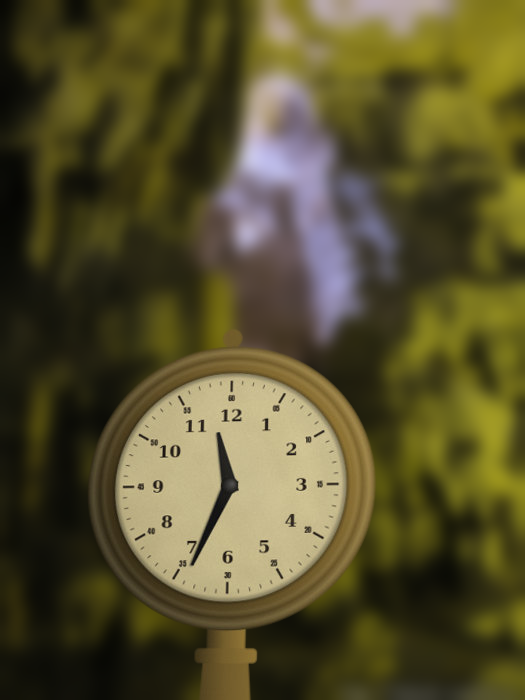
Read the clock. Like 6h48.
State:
11h34
